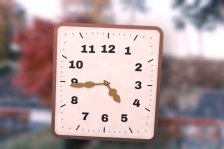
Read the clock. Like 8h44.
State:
4h44
